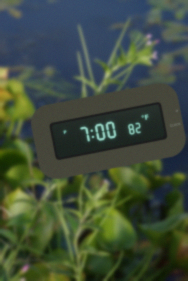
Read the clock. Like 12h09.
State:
7h00
